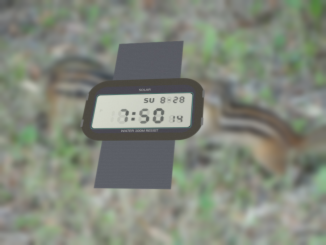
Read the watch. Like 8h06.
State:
7h50
